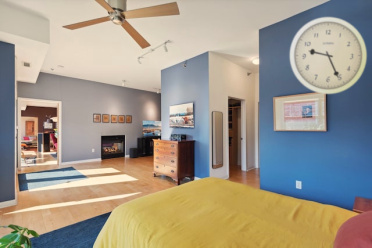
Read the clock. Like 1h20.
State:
9h26
